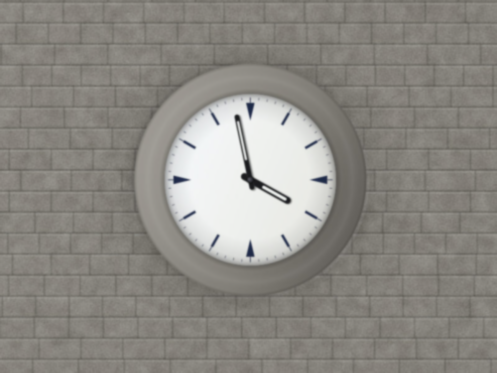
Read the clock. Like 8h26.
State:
3h58
